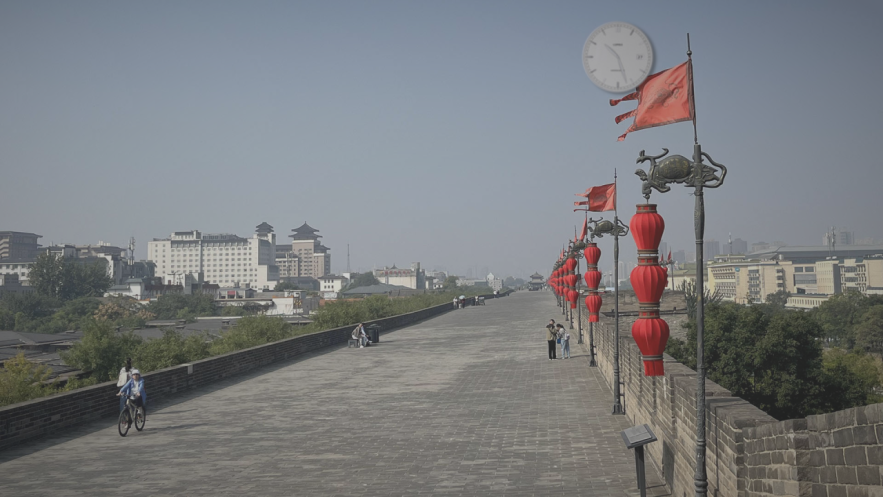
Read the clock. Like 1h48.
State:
10h27
